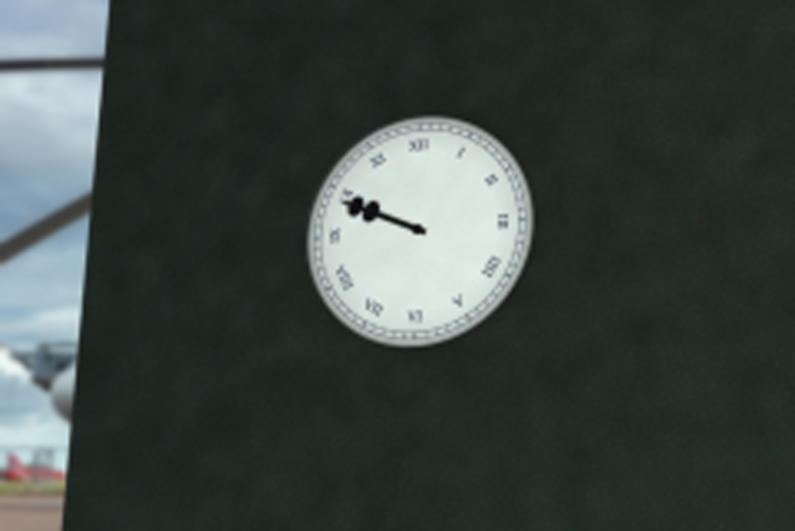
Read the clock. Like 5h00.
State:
9h49
